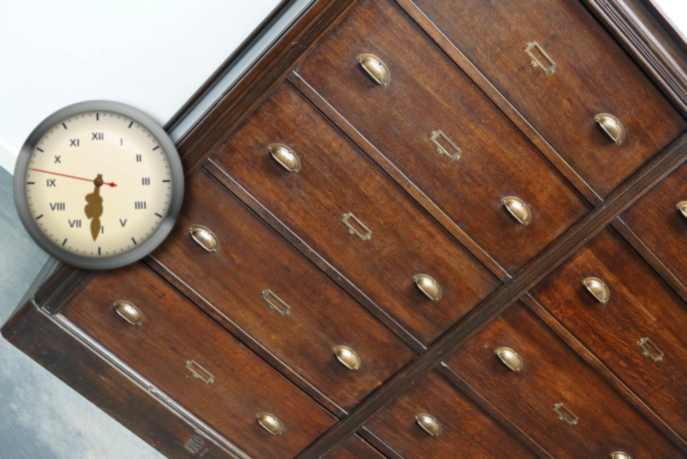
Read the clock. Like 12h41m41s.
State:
6h30m47s
